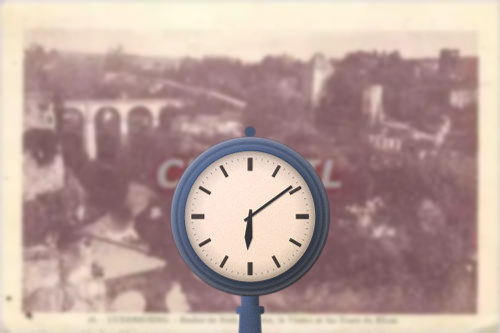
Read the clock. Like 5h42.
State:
6h09
